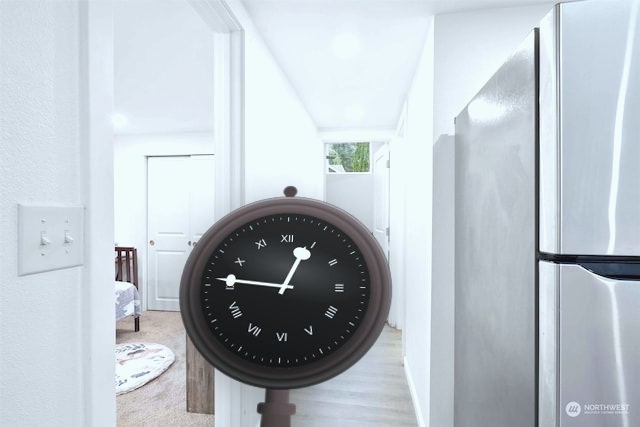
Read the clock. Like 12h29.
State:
12h46
